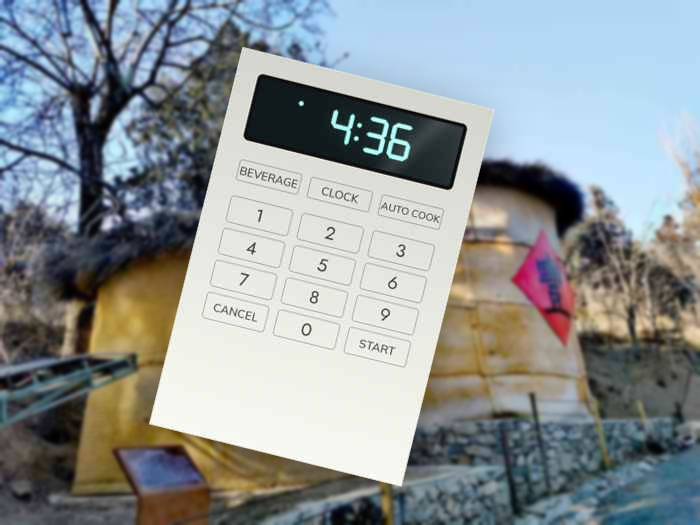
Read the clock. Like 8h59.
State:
4h36
